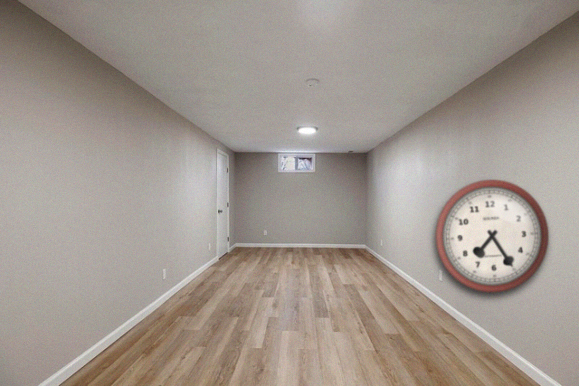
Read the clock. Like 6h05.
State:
7h25
